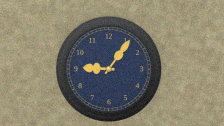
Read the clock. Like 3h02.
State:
9h06
